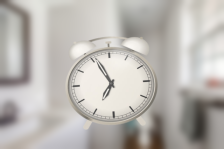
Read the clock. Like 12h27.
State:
6h56
